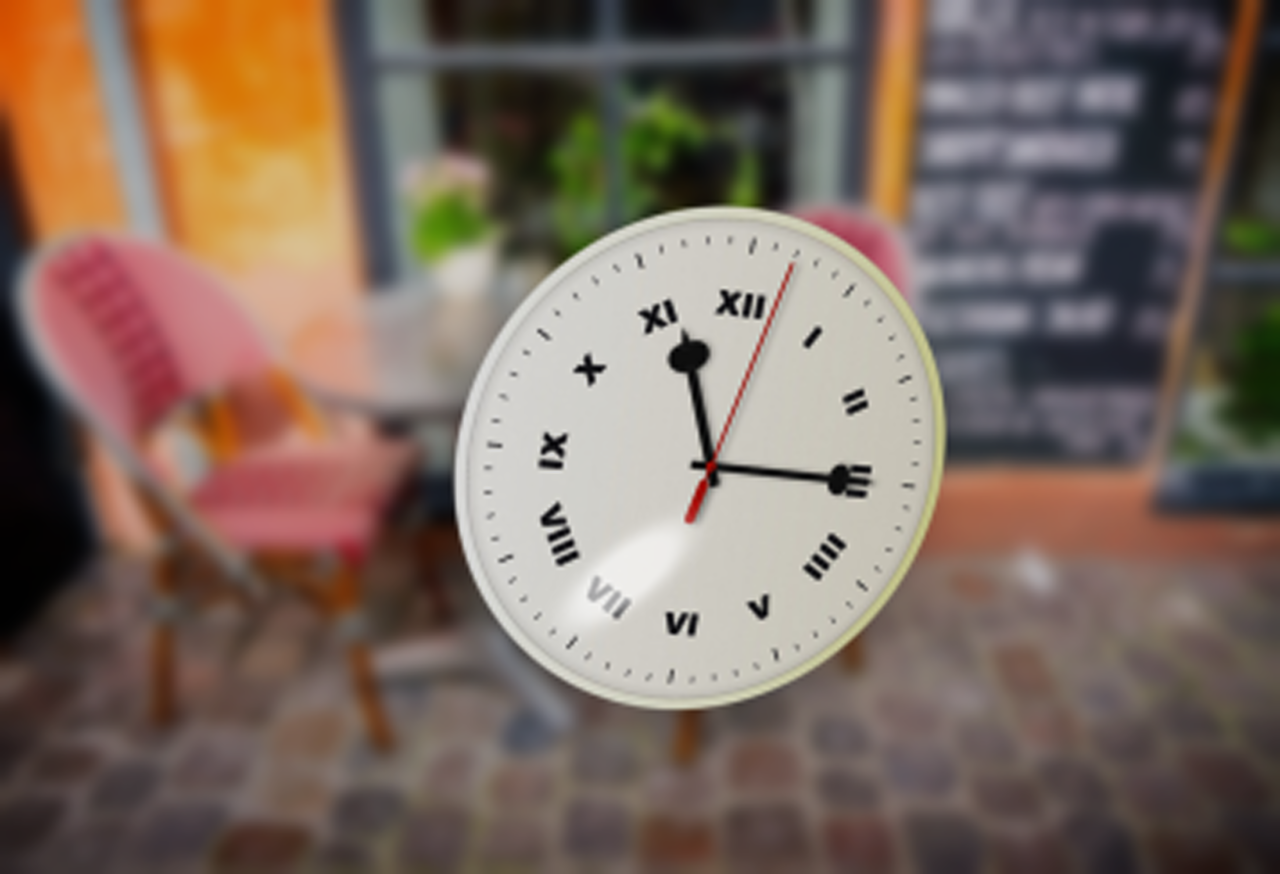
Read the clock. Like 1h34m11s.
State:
11h15m02s
